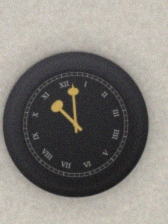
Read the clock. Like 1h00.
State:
11h02
